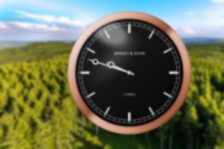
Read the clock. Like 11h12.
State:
9h48
